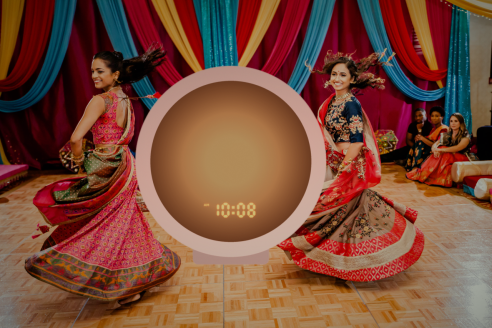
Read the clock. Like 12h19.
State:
10h08
